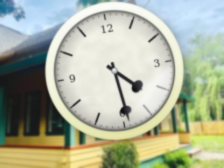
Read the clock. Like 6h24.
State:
4h29
